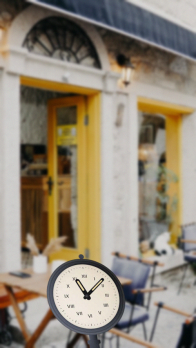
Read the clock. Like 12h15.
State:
11h08
